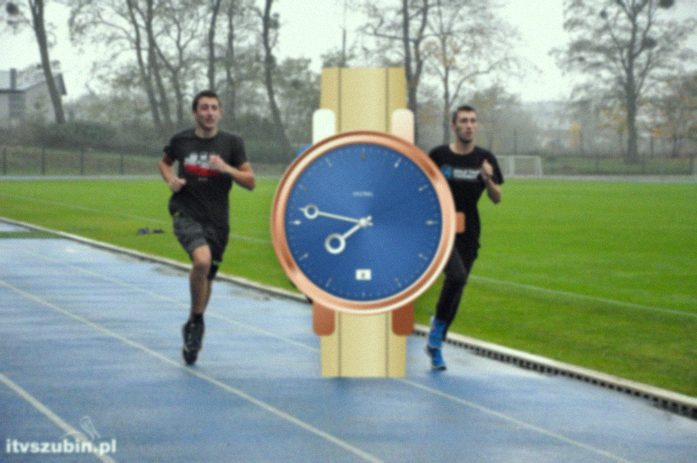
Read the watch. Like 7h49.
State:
7h47
